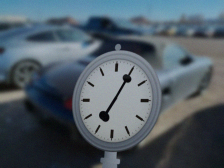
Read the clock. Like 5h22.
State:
7h05
